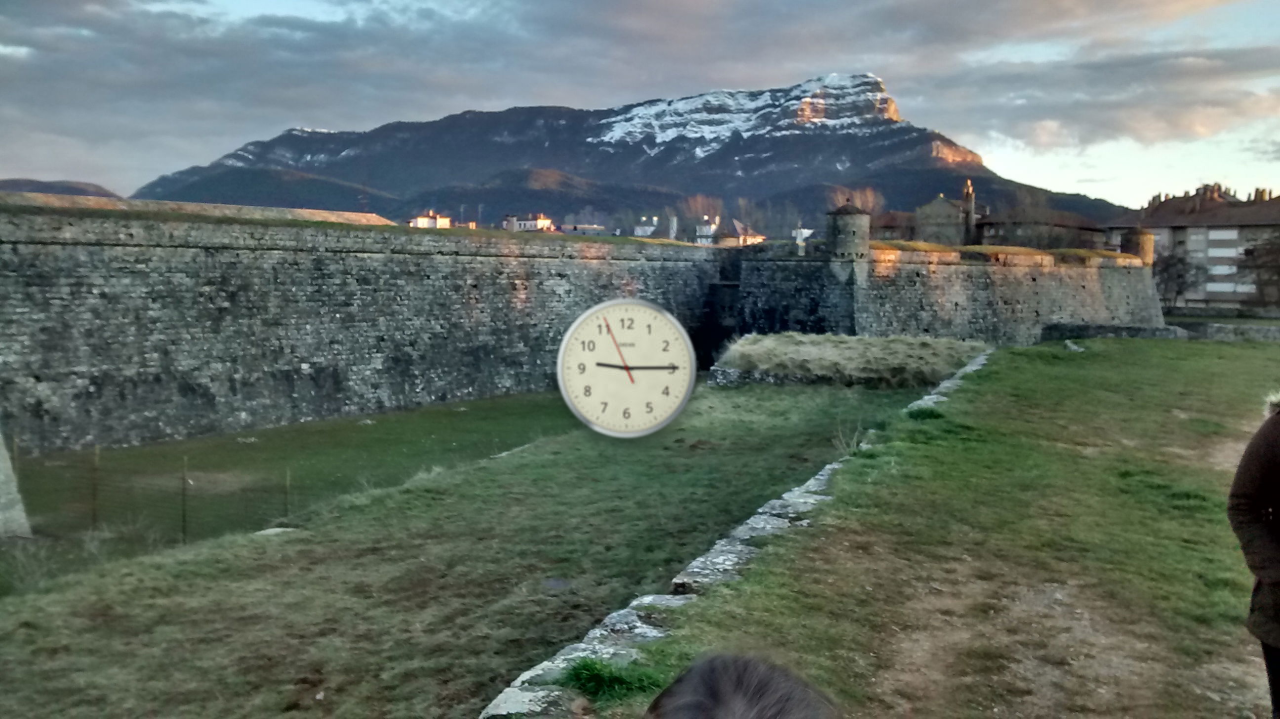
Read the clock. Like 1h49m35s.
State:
9h14m56s
